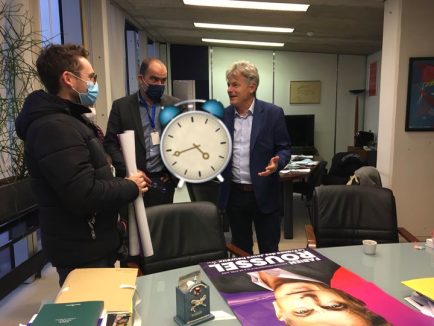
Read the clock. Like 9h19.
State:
4h43
